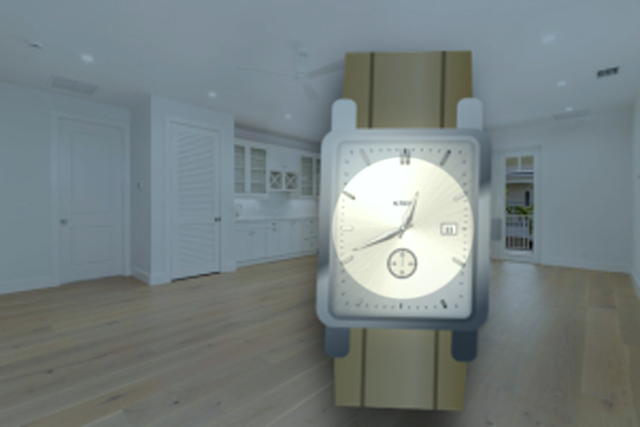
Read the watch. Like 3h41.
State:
12h41
